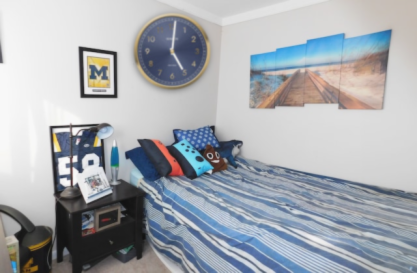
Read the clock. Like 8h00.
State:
5h01
